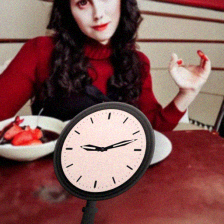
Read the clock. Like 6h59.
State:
9h12
